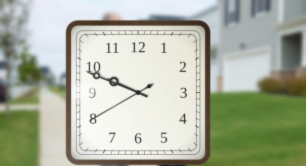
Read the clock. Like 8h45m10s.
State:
9h48m40s
